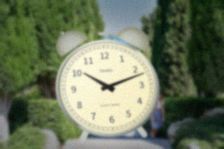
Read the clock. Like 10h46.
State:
10h12
